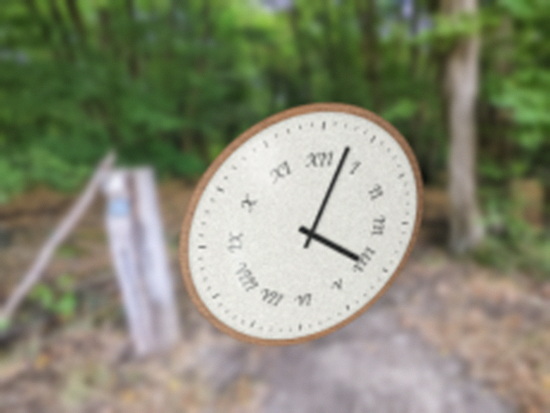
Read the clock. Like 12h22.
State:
4h03
